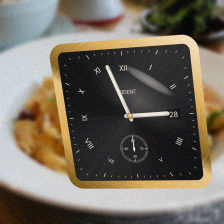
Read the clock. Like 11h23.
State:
2h57
